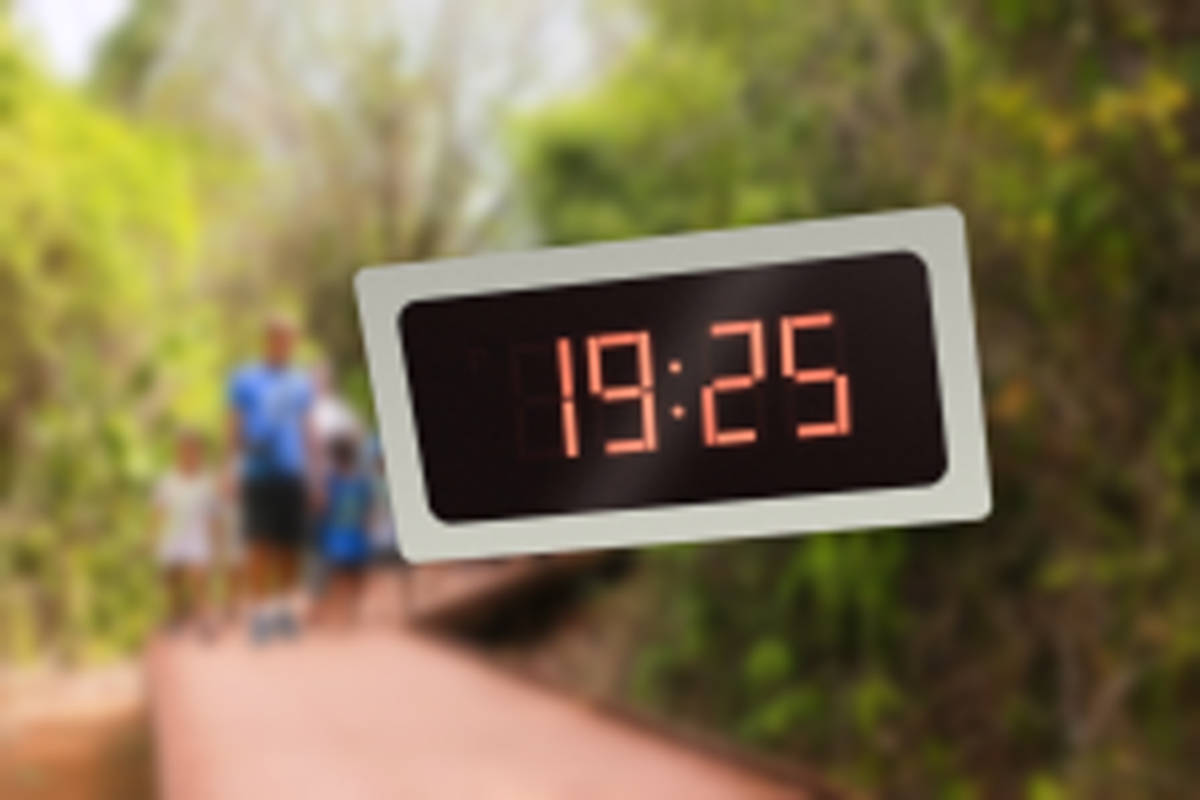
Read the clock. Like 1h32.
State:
19h25
